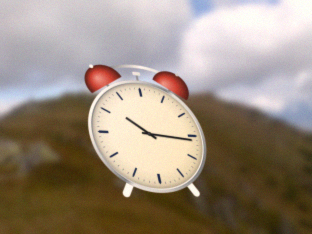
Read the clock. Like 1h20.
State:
10h16
